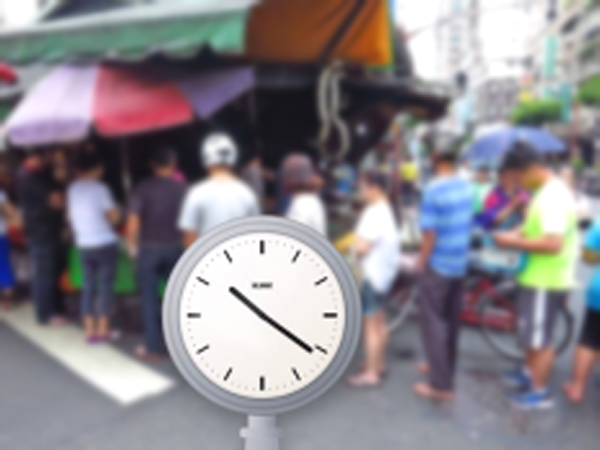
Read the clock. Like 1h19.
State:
10h21
